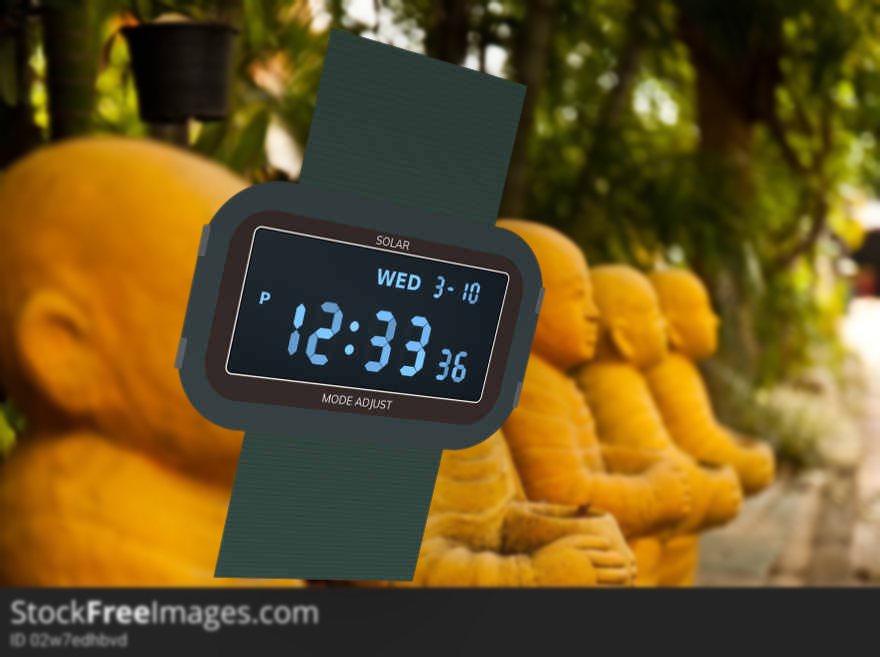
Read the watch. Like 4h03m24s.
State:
12h33m36s
